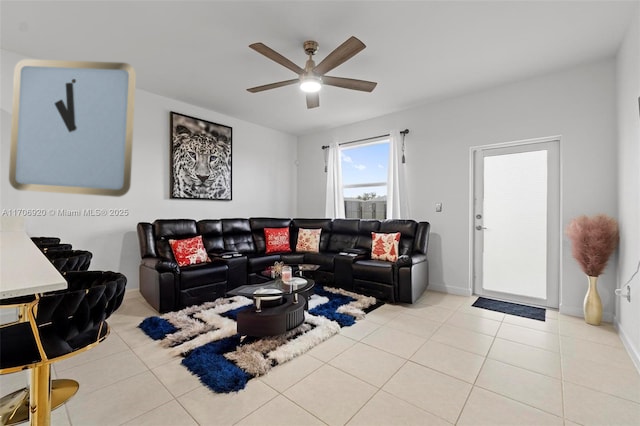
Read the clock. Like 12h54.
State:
10h59
